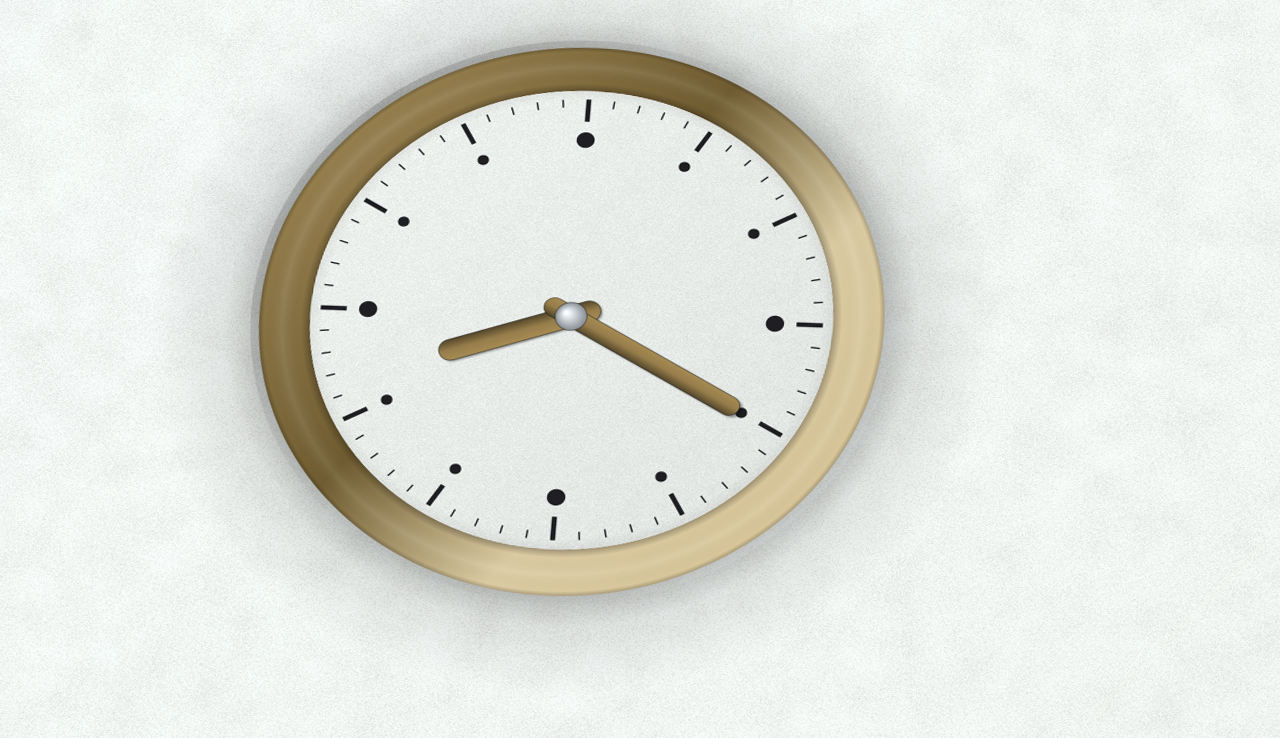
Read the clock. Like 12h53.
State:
8h20
